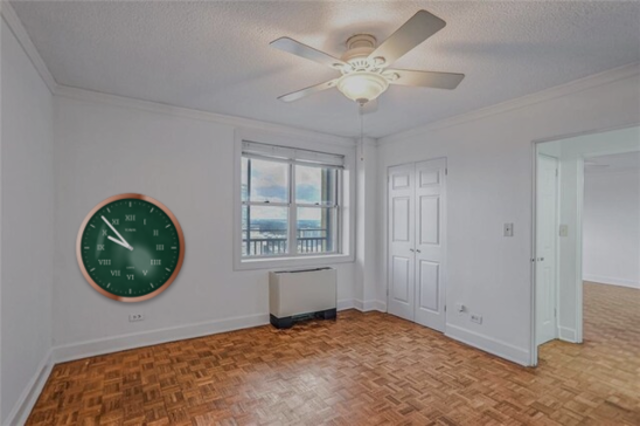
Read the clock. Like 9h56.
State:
9h53
